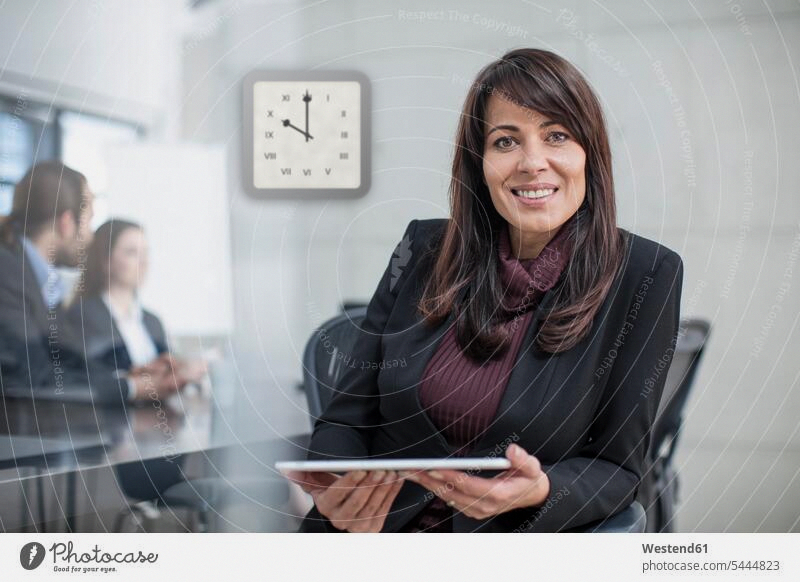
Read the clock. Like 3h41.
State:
10h00
